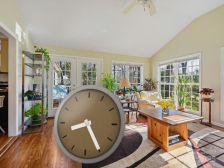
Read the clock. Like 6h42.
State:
8h25
